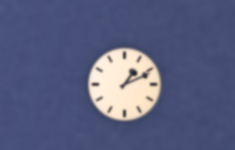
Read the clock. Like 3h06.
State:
1h11
